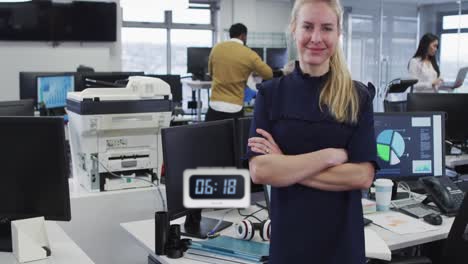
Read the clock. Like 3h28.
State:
6h18
